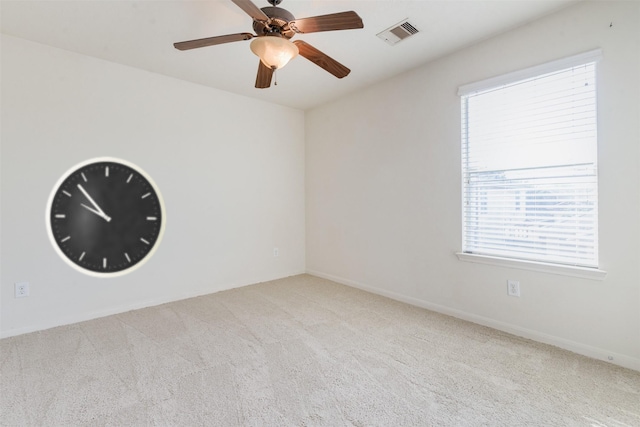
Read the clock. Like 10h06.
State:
9h53
